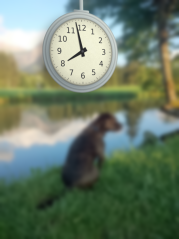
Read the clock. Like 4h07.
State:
7h58
